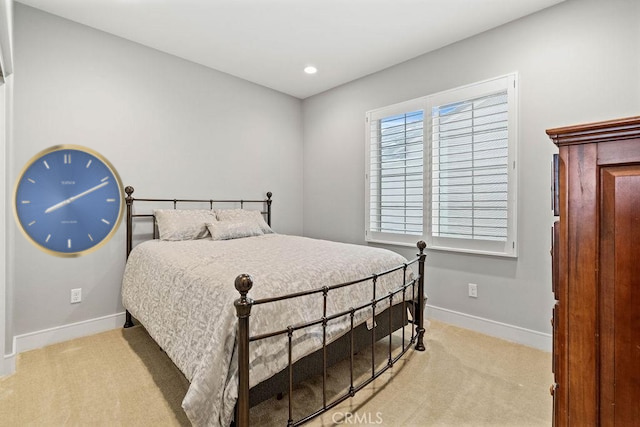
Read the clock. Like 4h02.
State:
8h11
